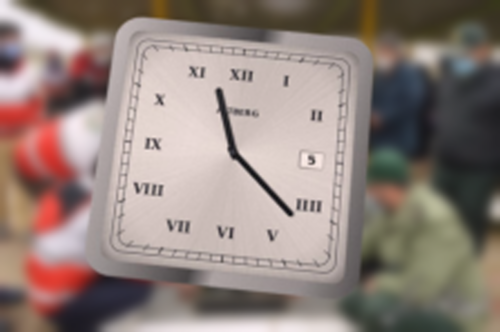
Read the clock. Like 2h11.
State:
11h22
